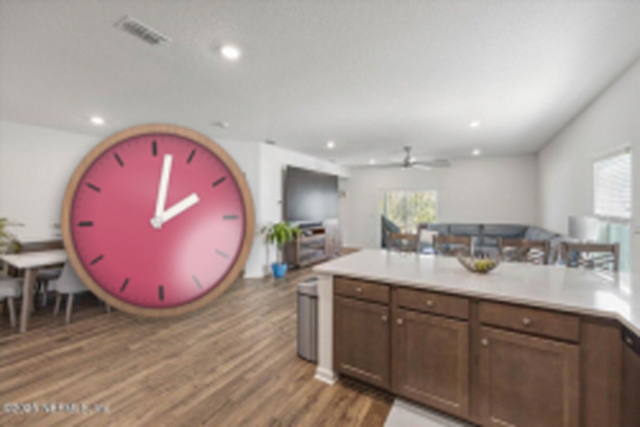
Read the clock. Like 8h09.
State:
2h02
